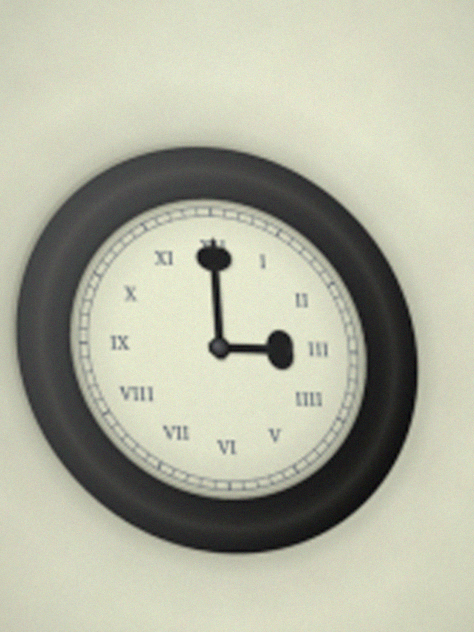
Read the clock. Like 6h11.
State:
3h00
